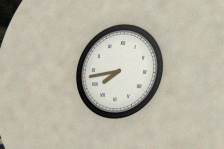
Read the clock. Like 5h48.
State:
7h43
